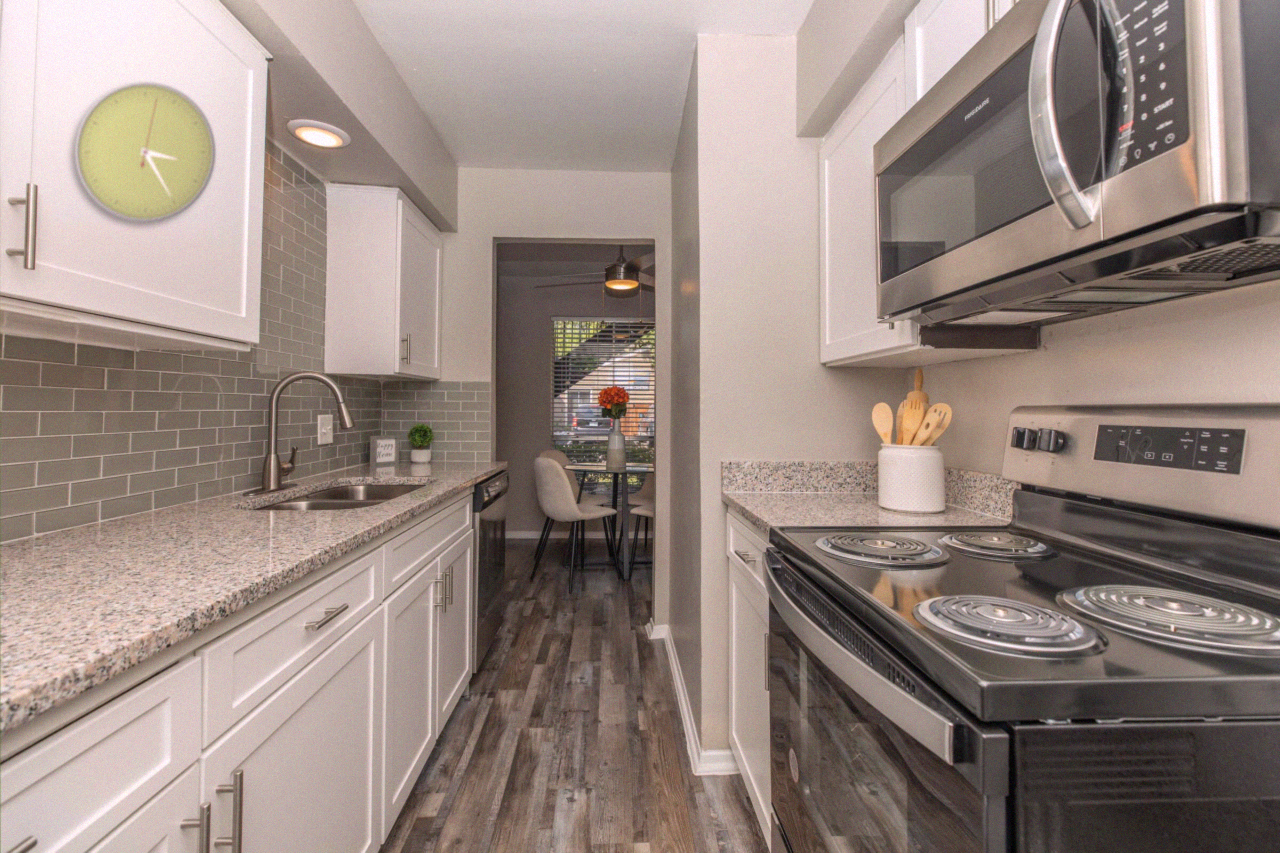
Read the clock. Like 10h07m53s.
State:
3h25m02s
